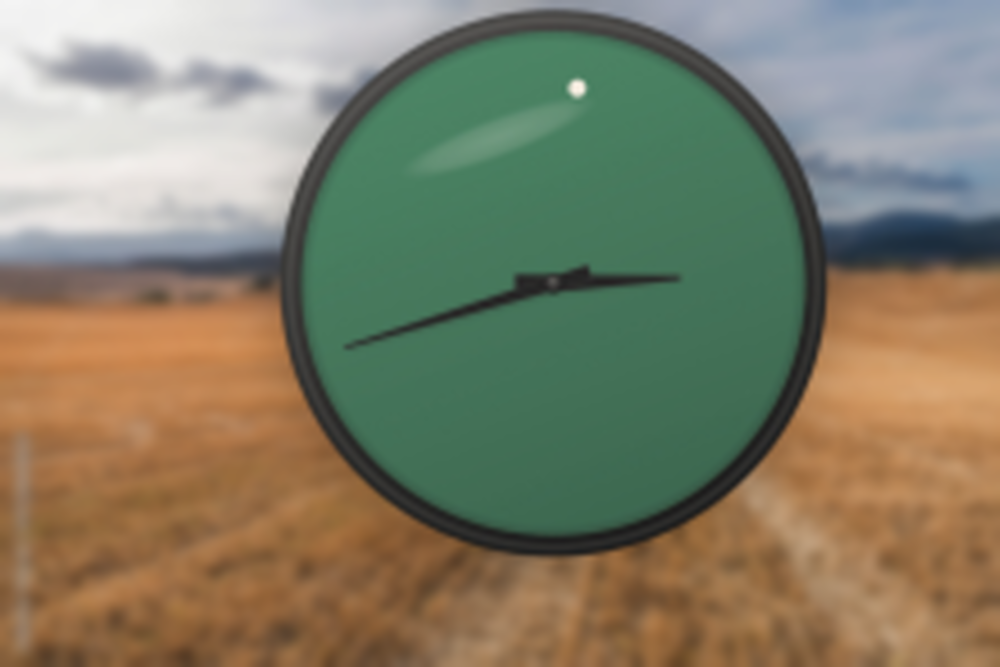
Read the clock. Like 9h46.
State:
2h41
